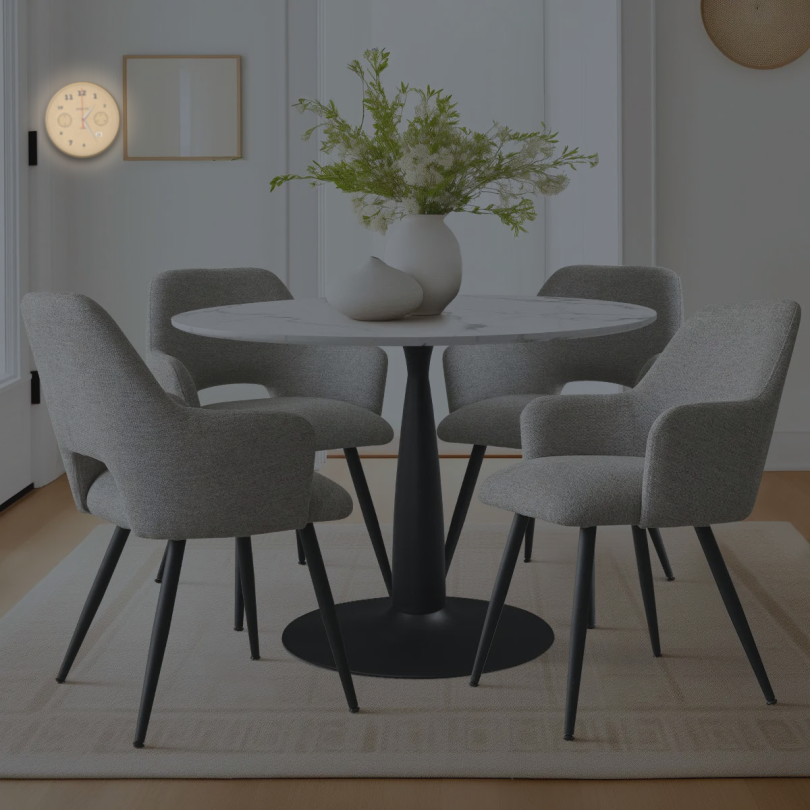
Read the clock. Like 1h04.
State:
1h25
